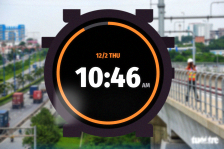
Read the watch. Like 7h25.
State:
10h46
